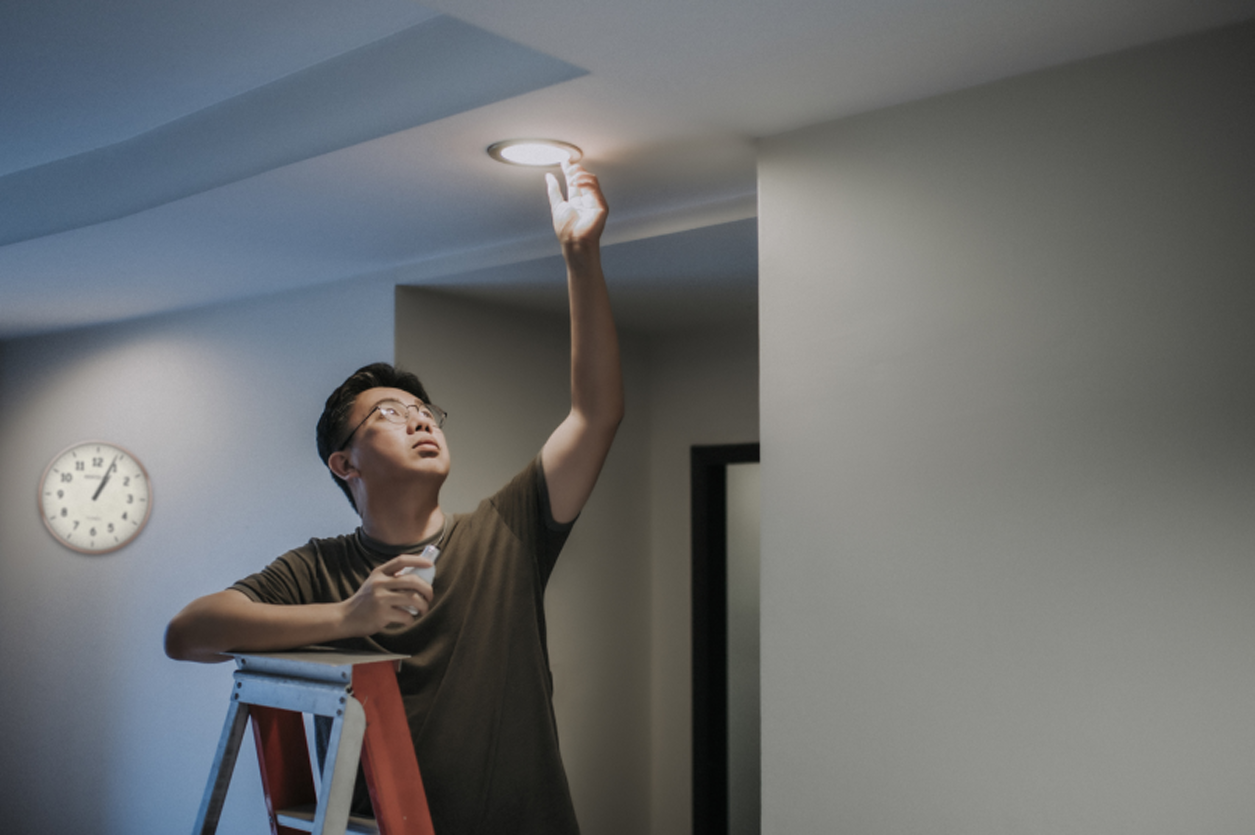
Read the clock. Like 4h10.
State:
1h04
